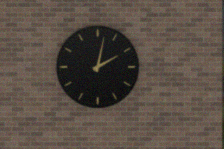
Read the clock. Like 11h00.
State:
2h02
